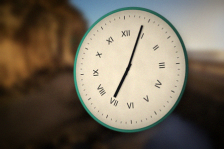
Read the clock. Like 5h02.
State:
7h04
